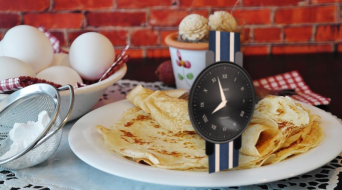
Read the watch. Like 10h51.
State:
7h57
